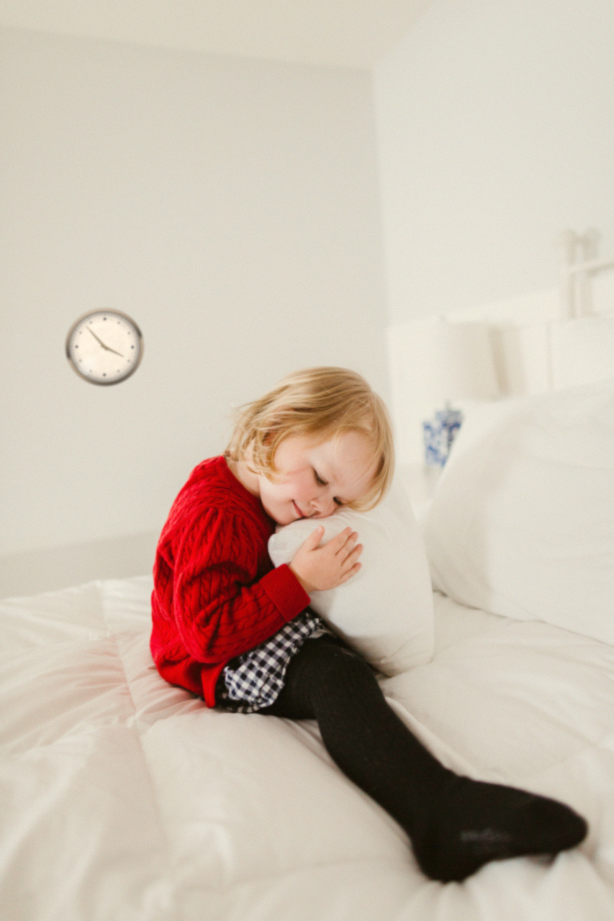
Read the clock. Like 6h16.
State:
3h53
